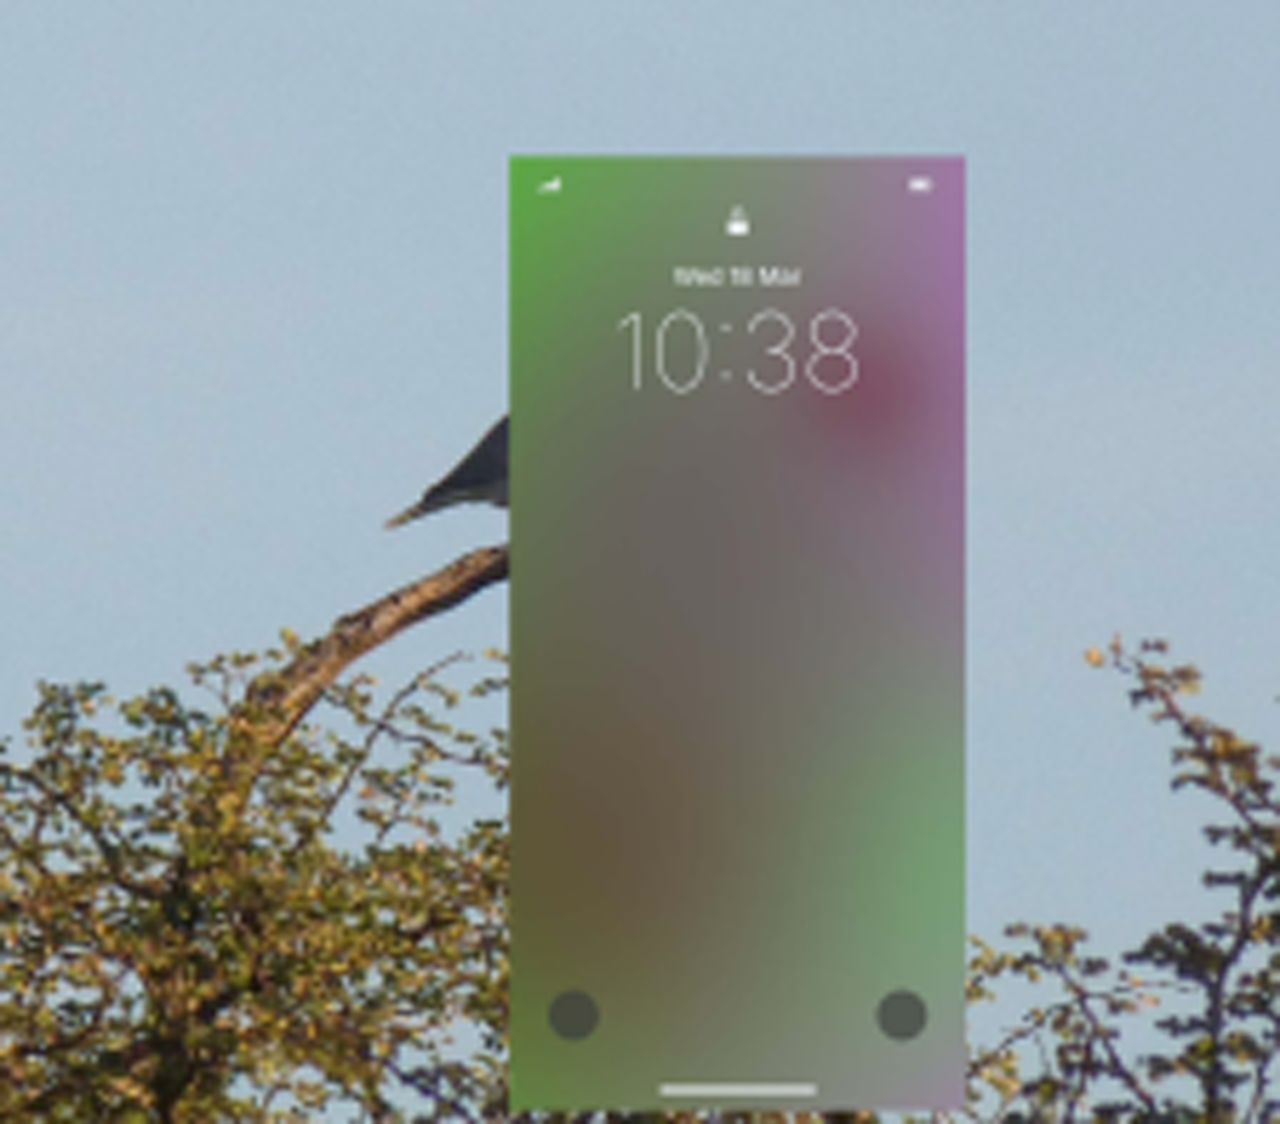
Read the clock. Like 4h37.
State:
10h38
